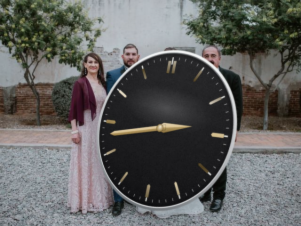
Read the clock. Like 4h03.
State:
2h43
